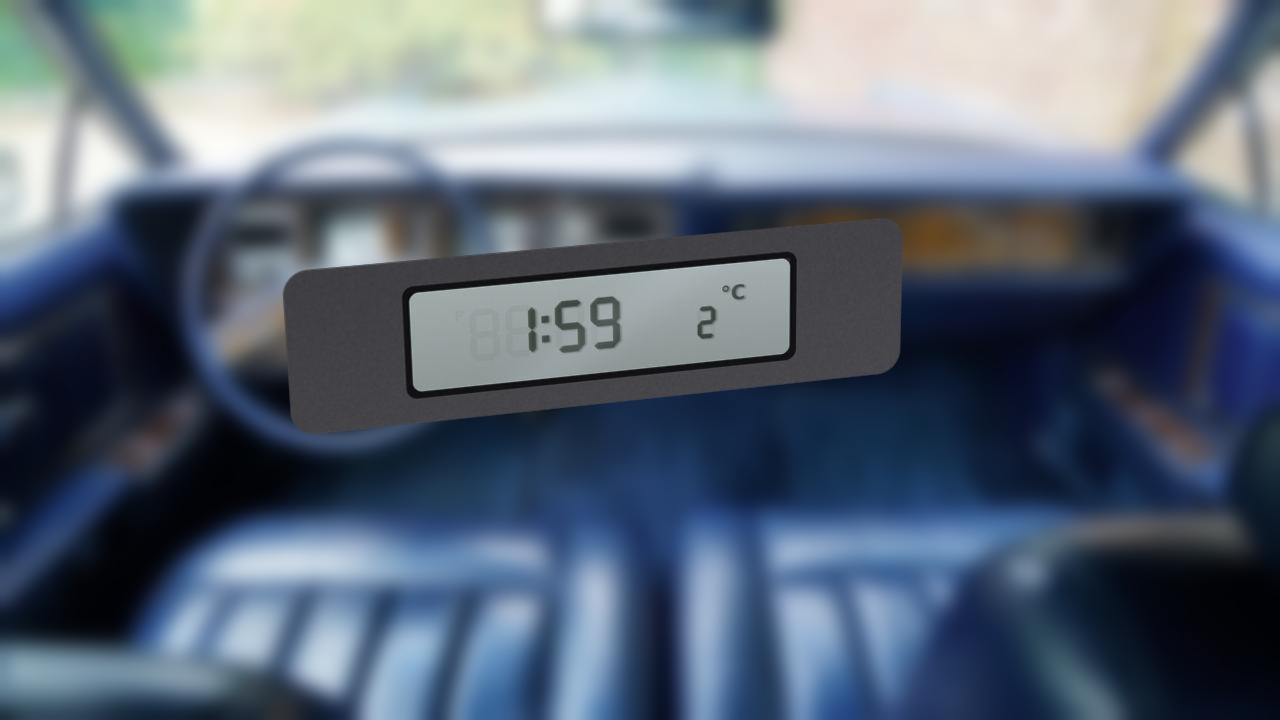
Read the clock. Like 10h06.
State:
1h59
